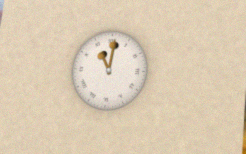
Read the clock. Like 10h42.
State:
11h01
